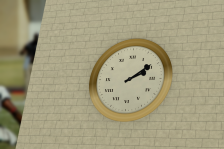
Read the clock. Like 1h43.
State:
2h09
